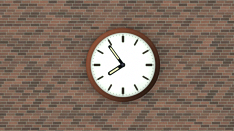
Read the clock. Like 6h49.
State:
7h54
